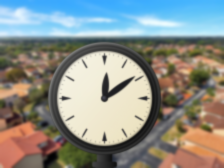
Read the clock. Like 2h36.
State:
12h09
